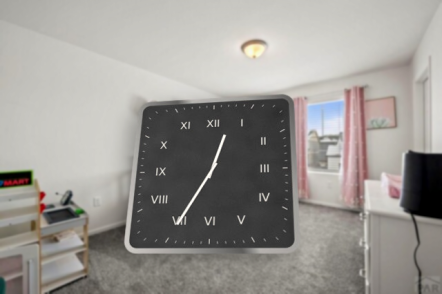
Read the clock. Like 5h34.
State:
12h35
